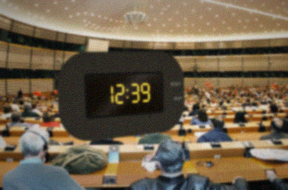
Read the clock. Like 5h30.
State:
12h39
